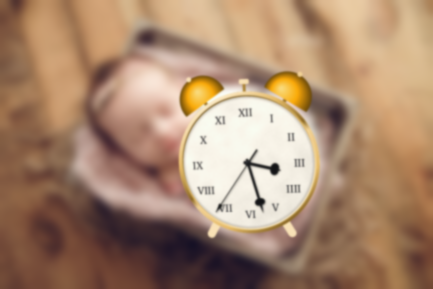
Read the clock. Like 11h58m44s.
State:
3h27m36s
